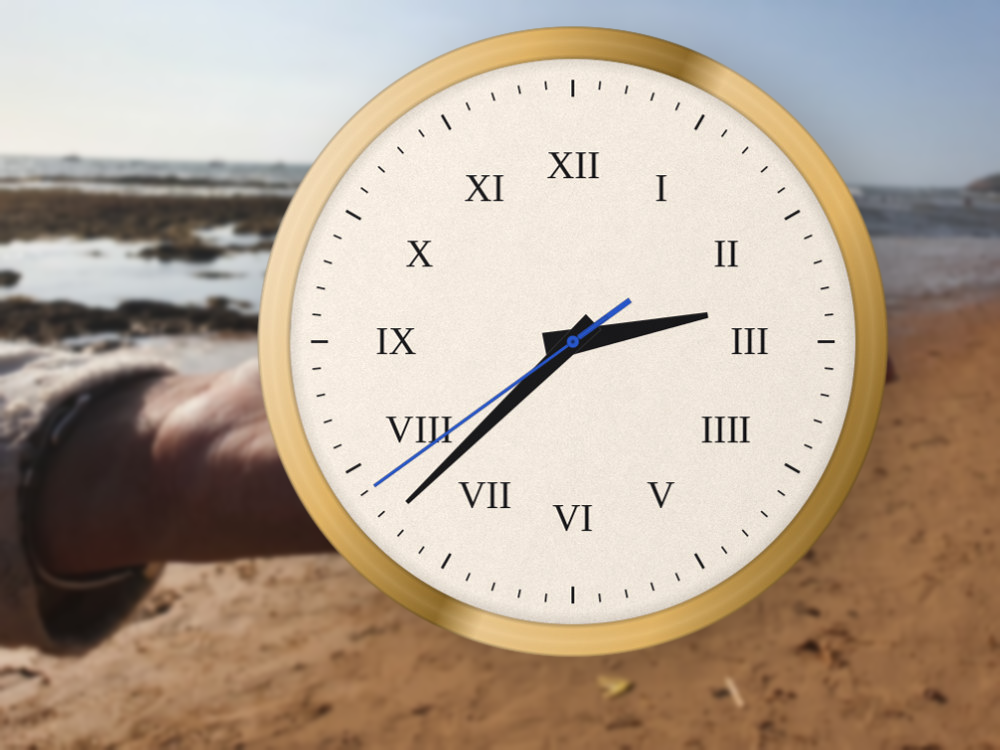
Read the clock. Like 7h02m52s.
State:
2h37m39s
